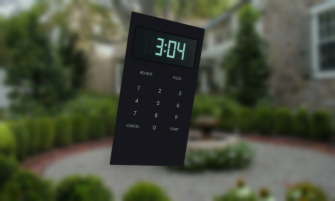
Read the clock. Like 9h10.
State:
3h04
